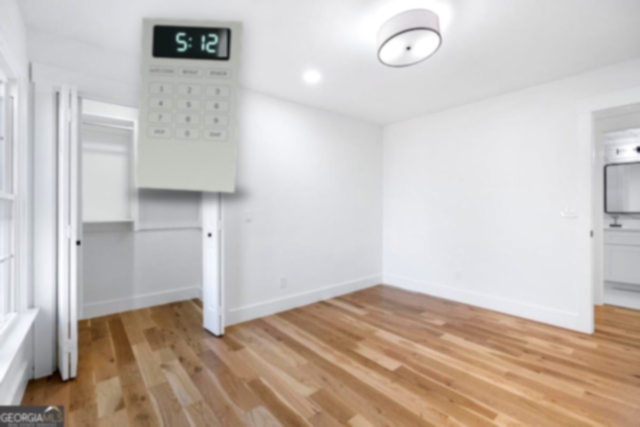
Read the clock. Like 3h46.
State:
5h12
